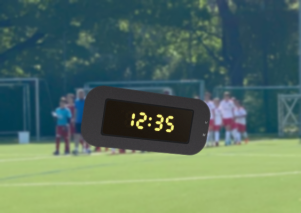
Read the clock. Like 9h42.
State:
12h35
